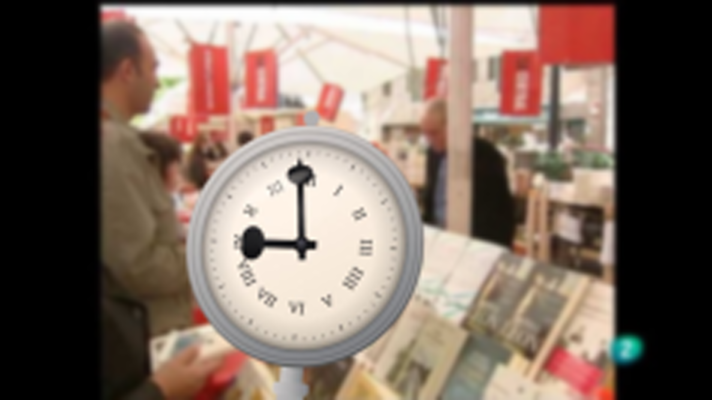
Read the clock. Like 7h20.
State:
8h59
